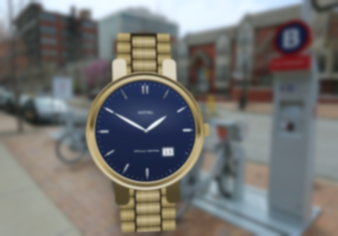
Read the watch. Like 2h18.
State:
1h50
